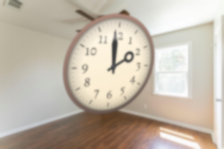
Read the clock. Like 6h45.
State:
1h59
